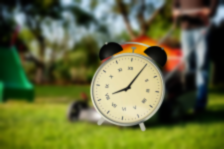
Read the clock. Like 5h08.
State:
8h05
